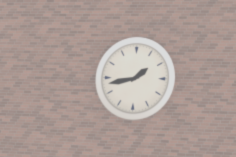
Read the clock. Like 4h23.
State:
1h43
